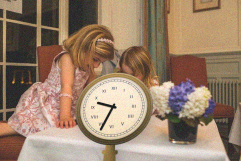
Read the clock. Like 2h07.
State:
9h34
